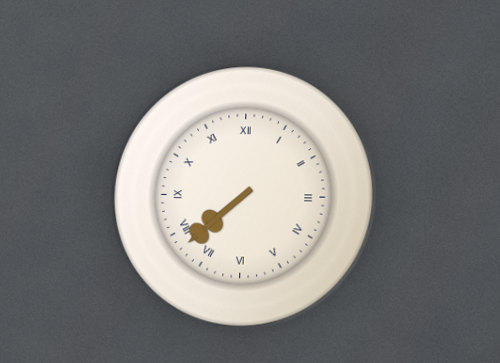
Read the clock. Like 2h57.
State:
7h38
